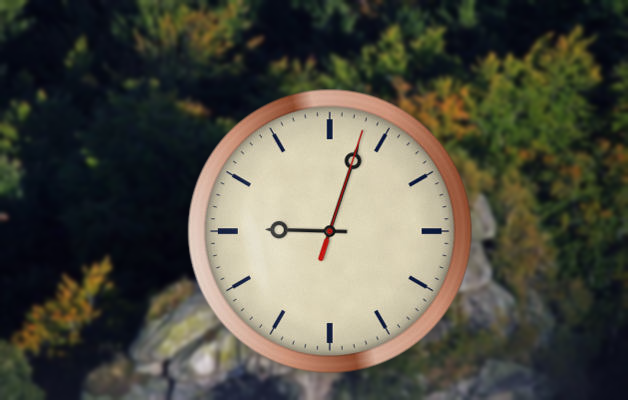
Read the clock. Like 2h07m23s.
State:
9h03m03s
